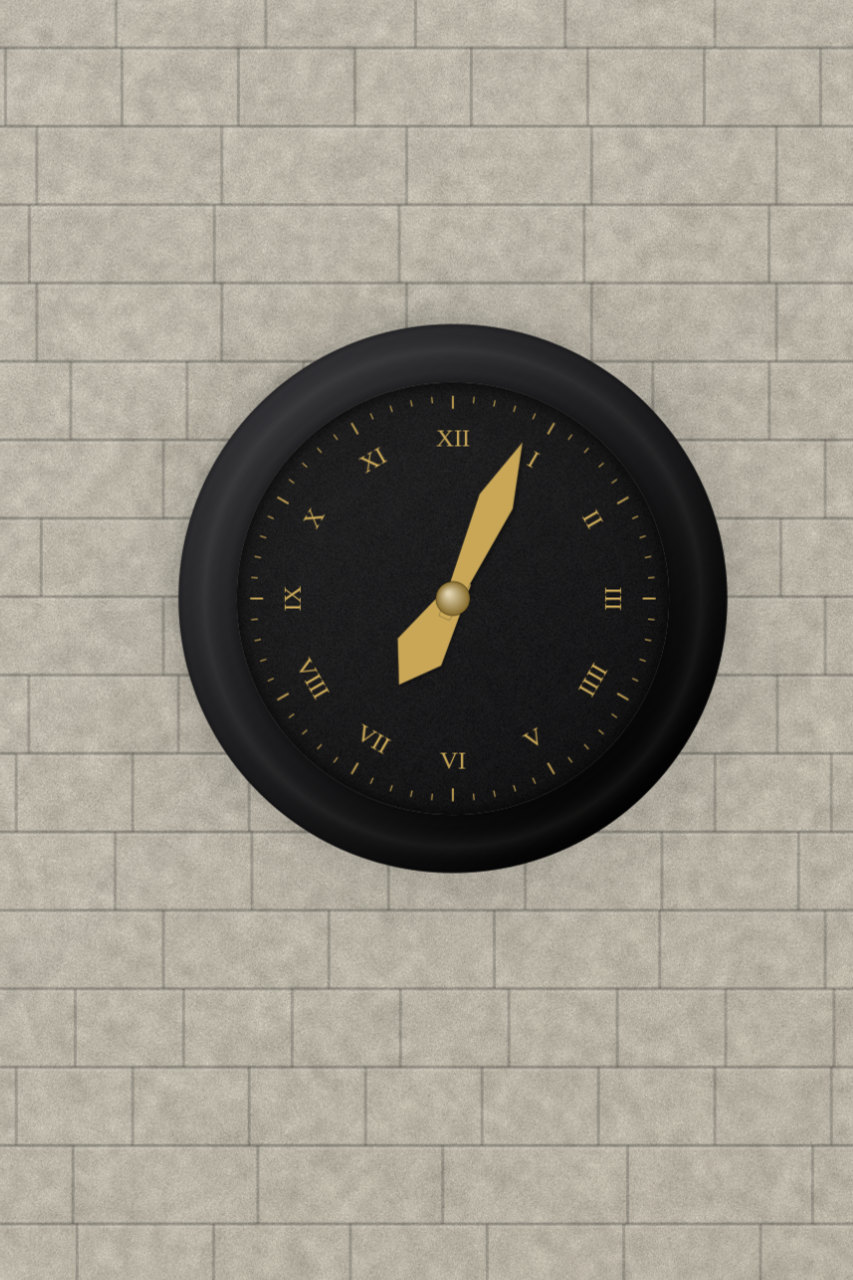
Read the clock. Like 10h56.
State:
7h04
